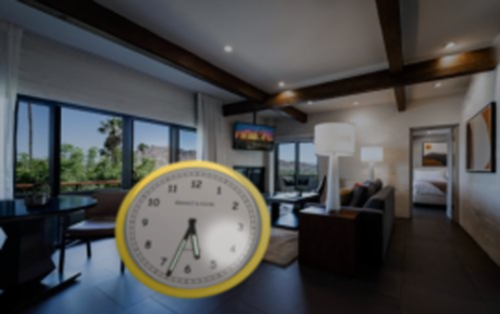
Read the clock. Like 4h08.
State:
5h33
